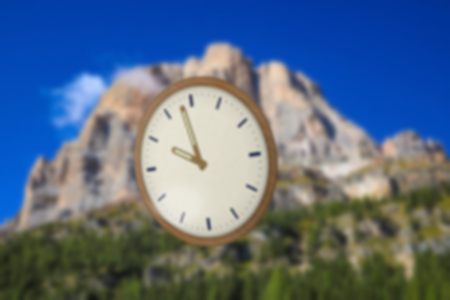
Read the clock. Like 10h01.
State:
9h58
